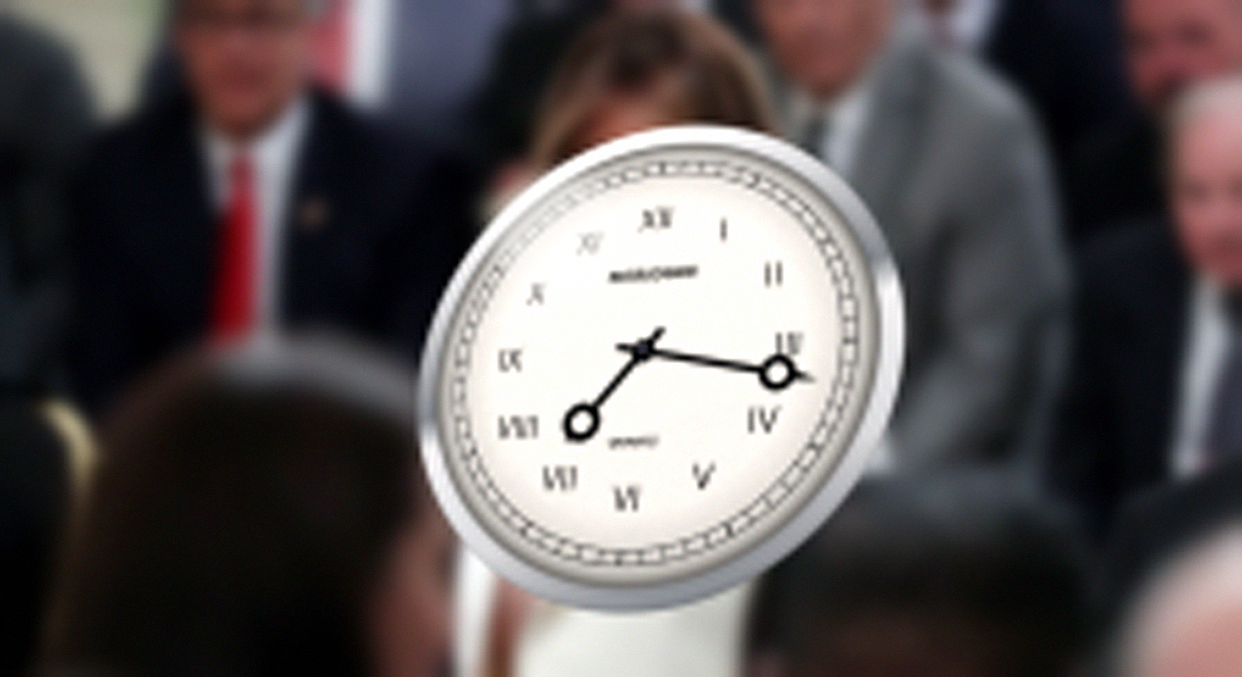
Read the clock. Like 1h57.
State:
7h17
